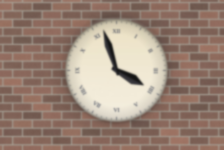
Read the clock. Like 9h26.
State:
3h57
